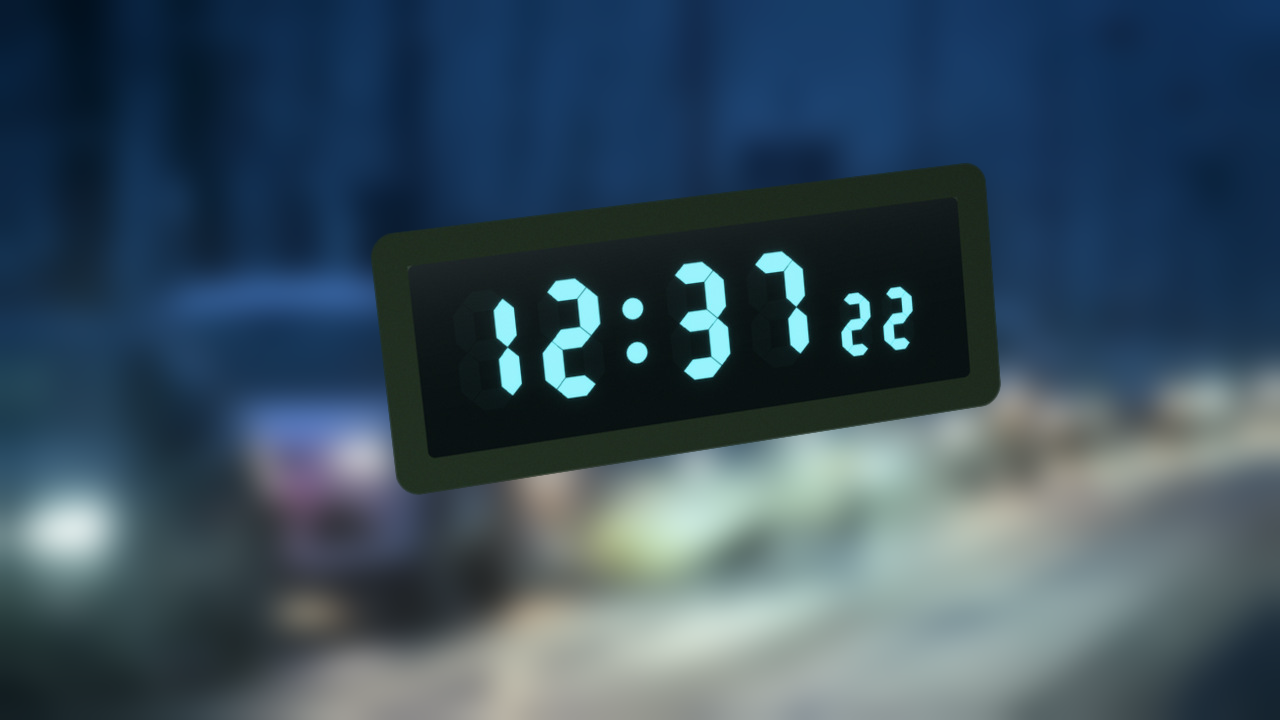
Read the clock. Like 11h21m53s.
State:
12h37m22s
